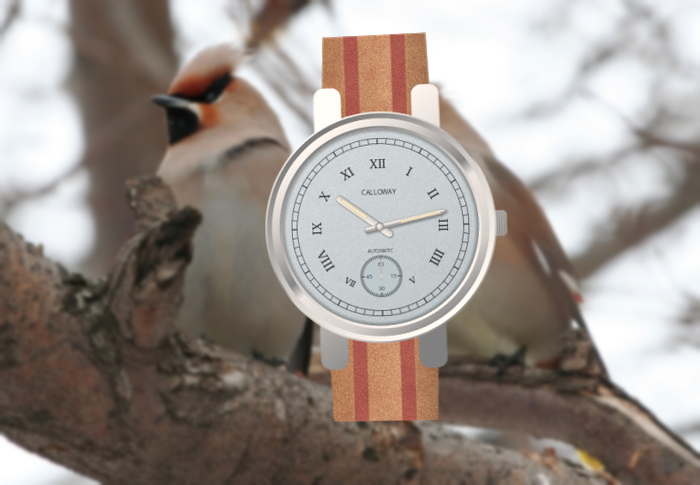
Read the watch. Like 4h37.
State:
10h13
